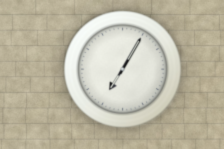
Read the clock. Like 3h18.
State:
7h05
